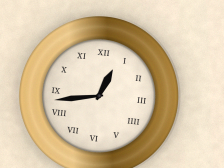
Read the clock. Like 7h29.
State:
12h43
